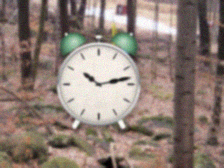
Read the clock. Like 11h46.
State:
10h13
